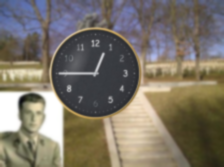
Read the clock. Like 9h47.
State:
12h45
